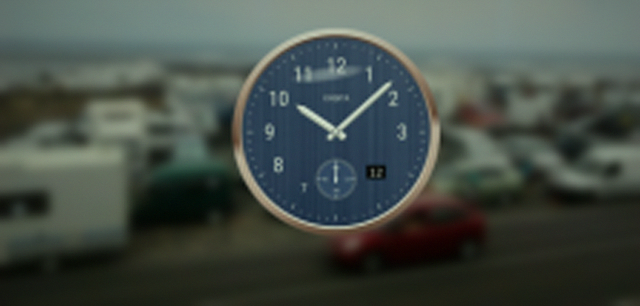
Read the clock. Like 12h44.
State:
10h08
